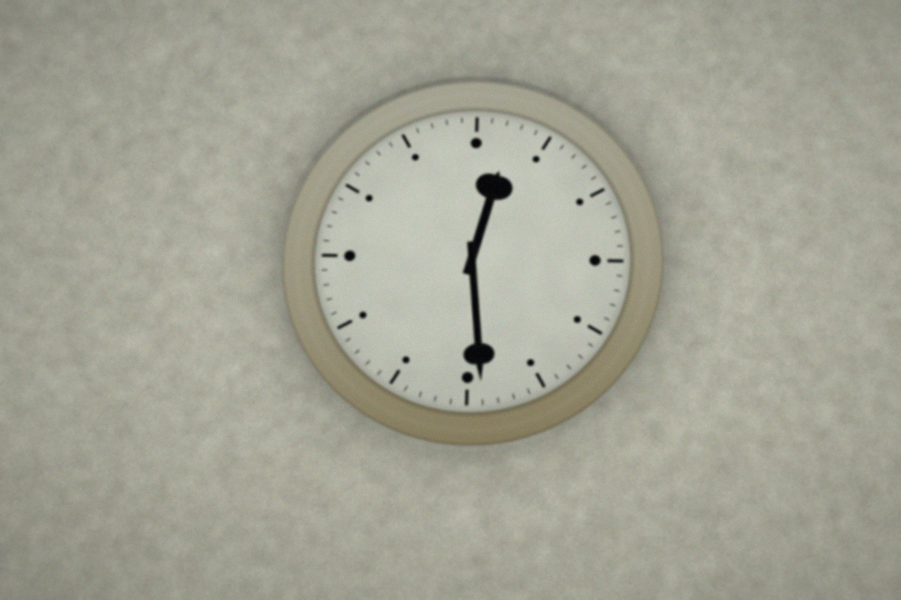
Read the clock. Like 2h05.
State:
12h29
